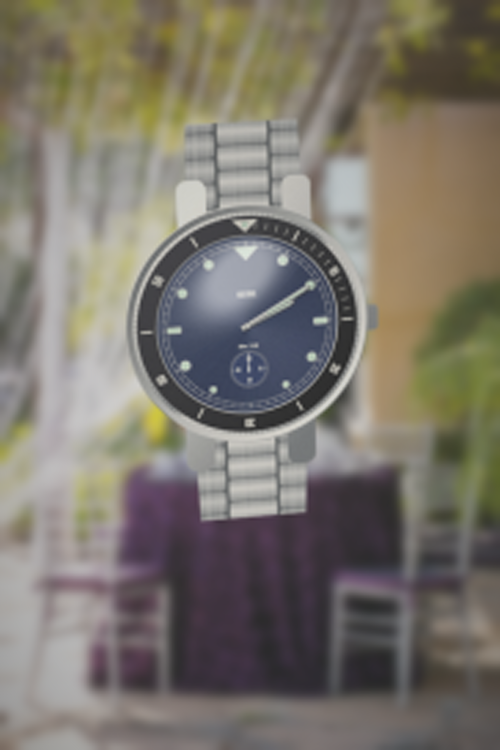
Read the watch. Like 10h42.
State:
2h10
